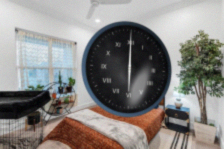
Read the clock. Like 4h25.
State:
6h00
